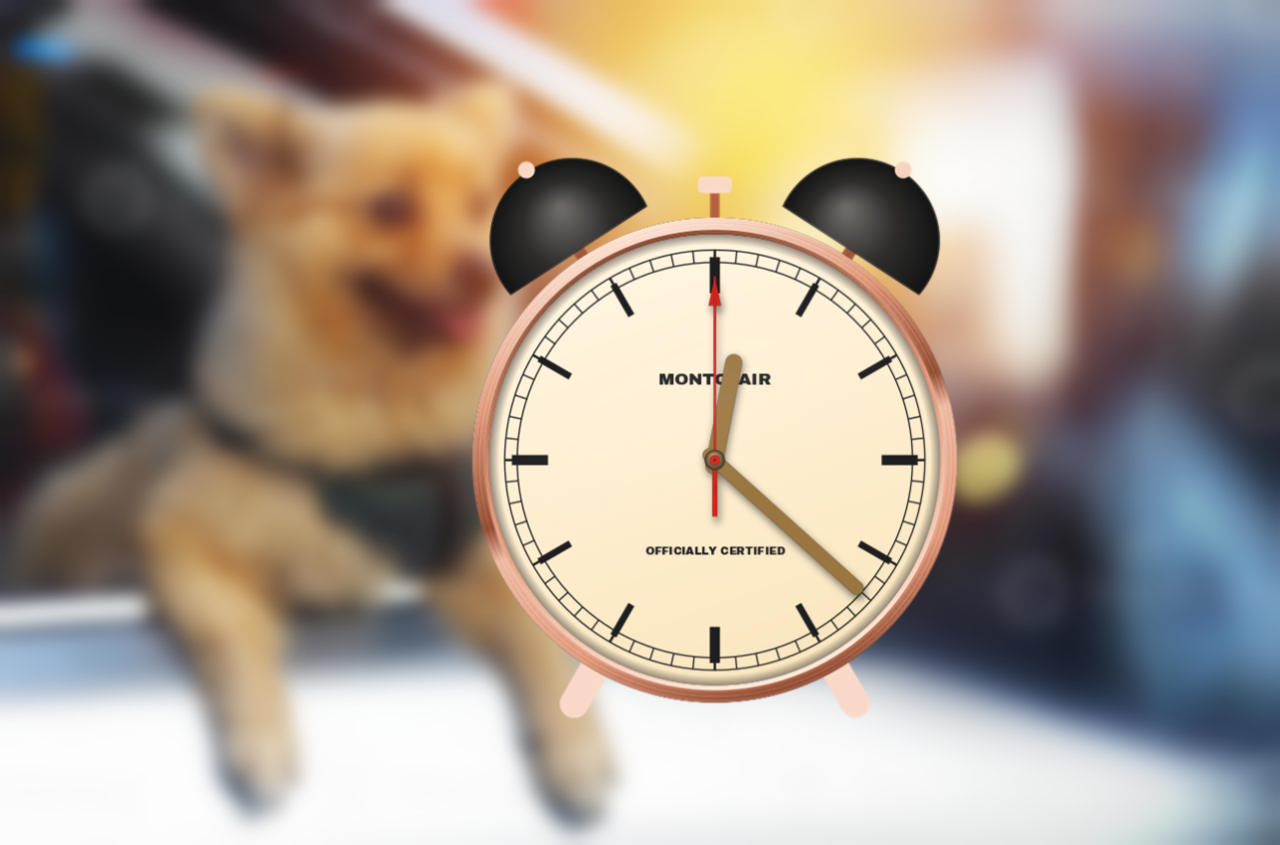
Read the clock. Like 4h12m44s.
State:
12h22m00s
